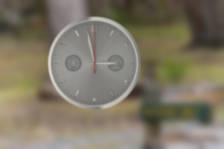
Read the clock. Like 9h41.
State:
2h58
